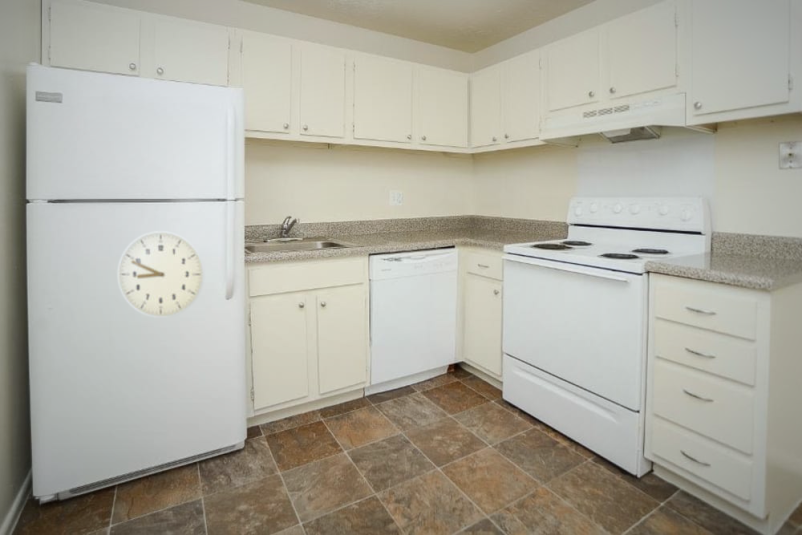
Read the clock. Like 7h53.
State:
8h49
